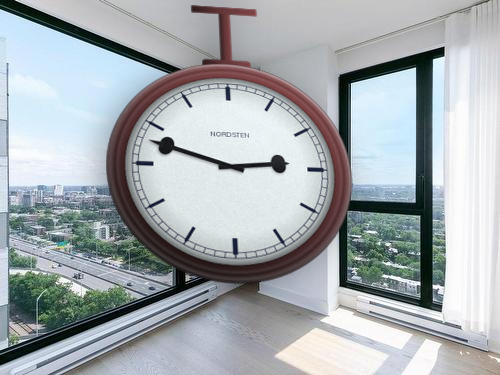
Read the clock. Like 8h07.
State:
2h48
